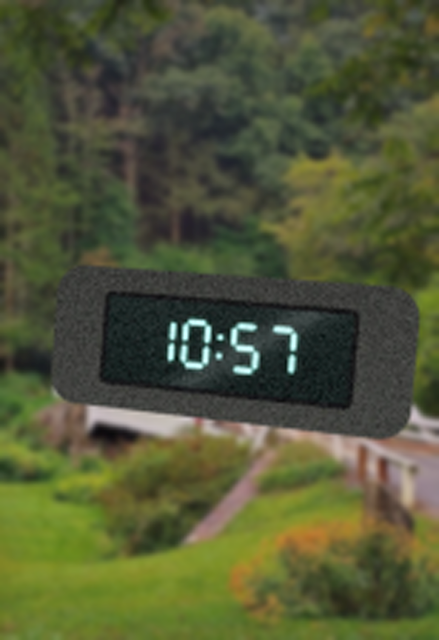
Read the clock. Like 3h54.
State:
10h57
